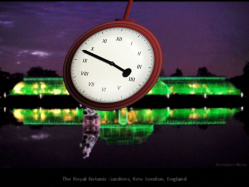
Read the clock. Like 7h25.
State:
3h48
